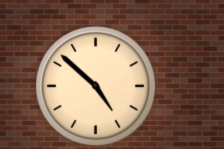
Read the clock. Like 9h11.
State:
4h52
